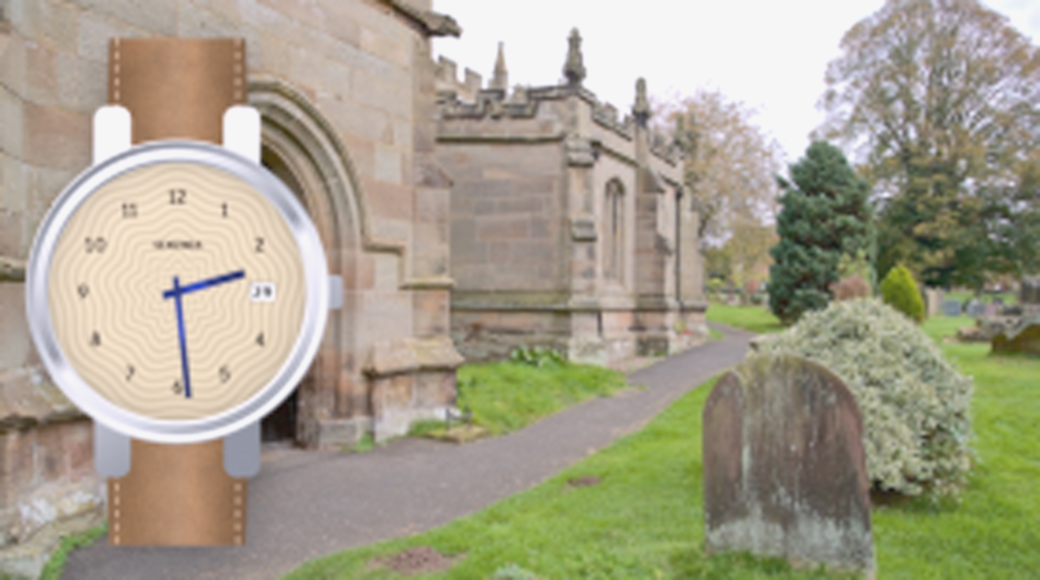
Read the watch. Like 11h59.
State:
2h29
